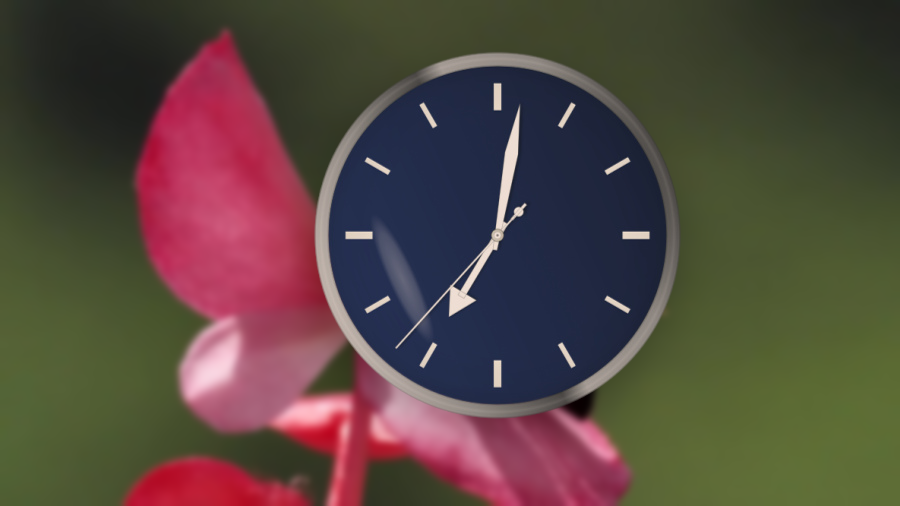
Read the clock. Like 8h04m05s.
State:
7h01m37s
